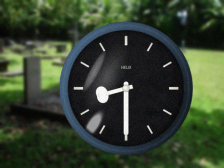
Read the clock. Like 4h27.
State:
8h30
